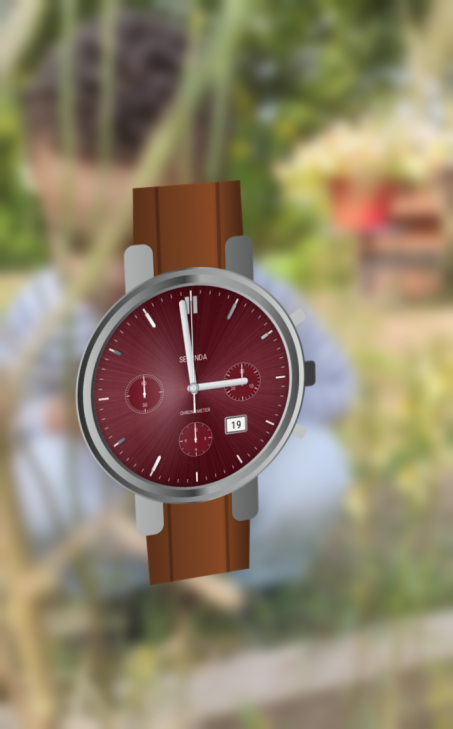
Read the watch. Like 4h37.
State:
2h59
